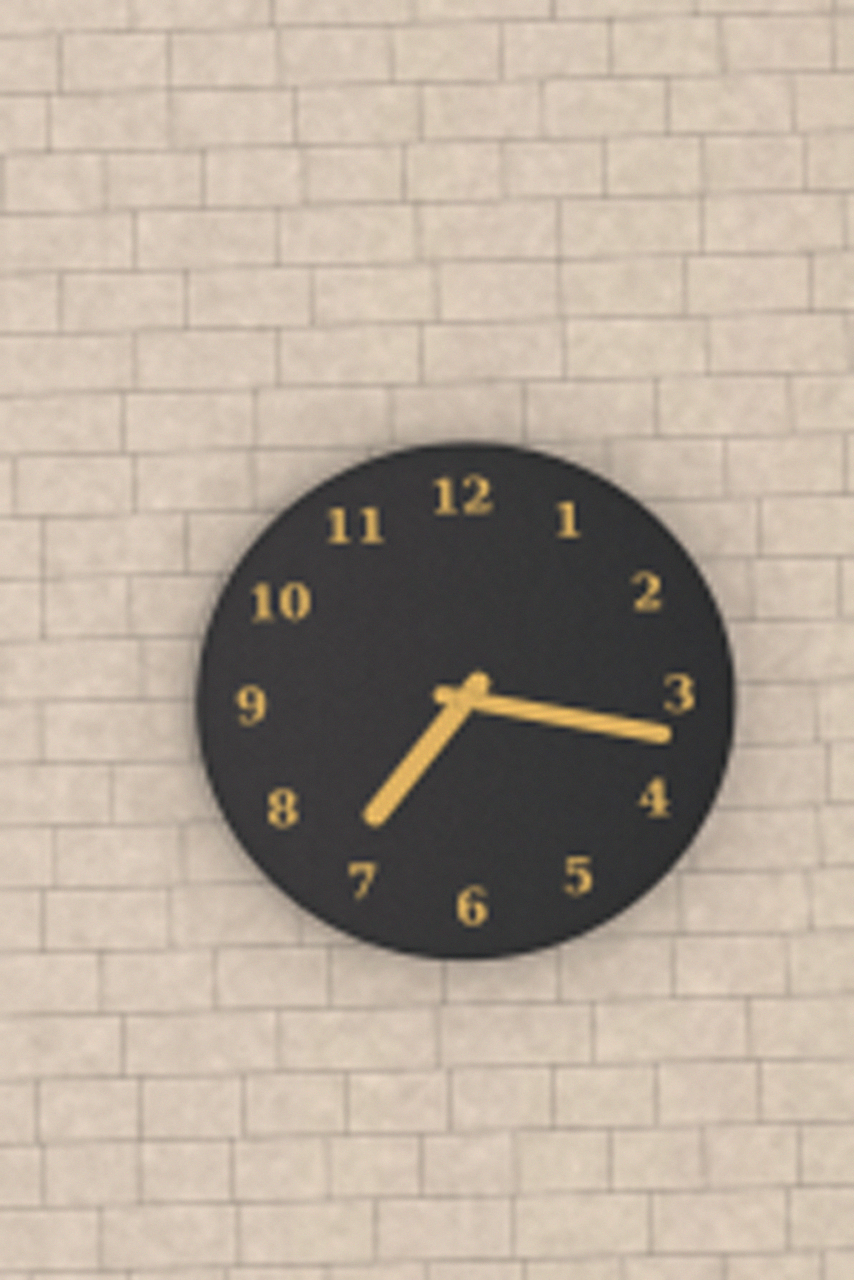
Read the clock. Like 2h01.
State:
7h17
